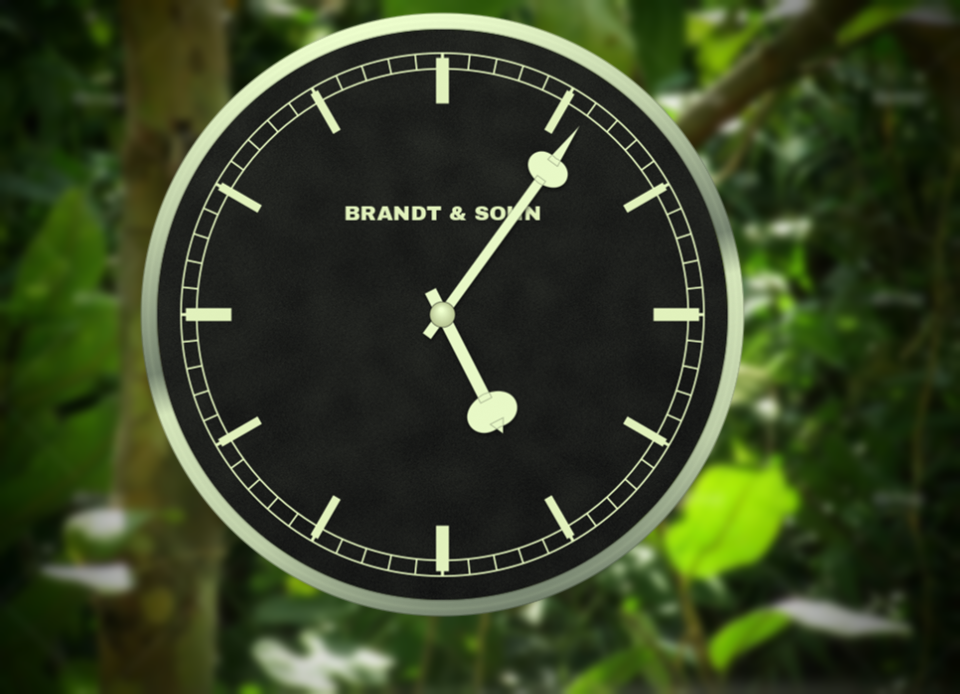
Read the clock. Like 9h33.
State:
5h06
